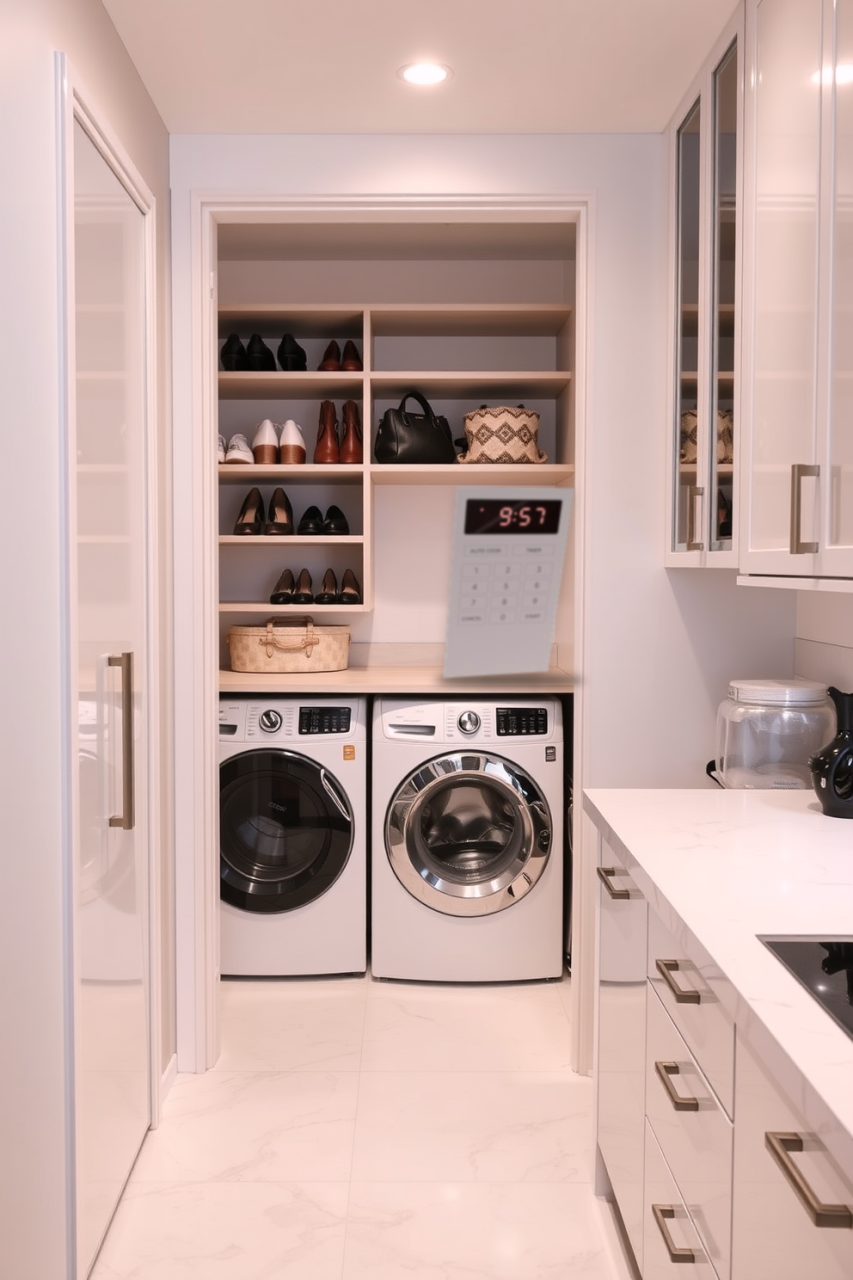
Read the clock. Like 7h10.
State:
9h57
